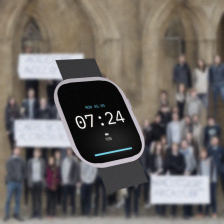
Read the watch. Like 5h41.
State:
7h24
